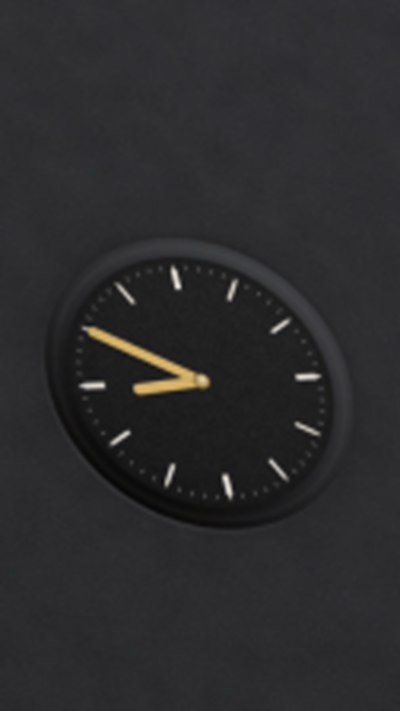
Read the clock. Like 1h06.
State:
8h50
